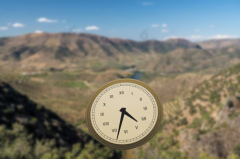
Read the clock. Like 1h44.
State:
4h33
